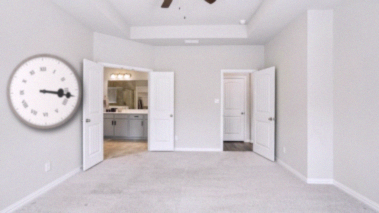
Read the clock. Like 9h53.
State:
3h17
